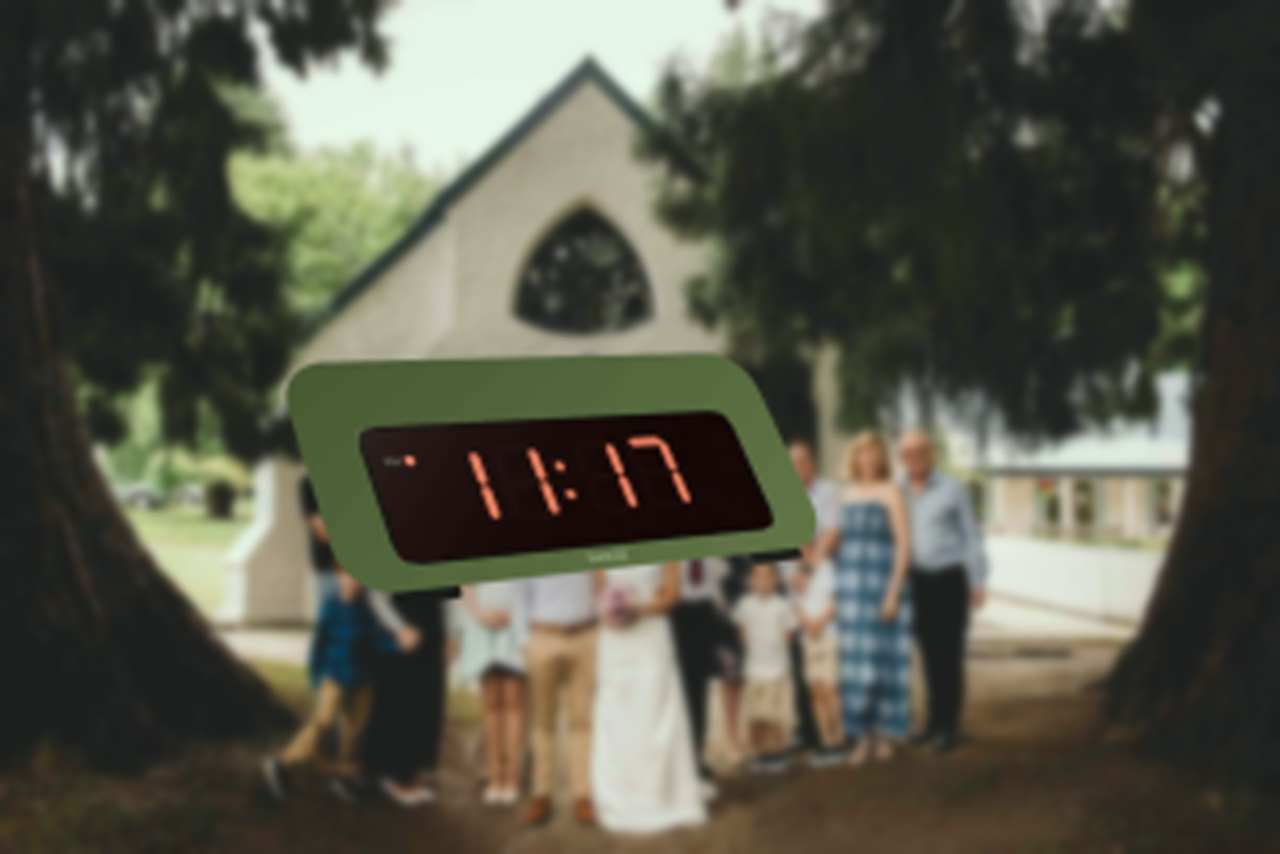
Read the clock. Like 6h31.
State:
11h17
